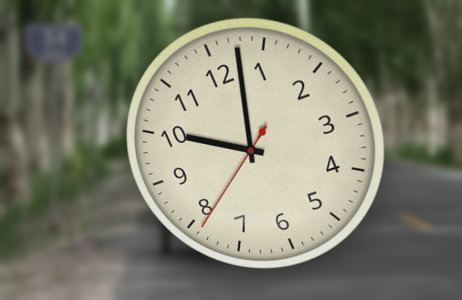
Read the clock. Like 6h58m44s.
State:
10h02m39s
